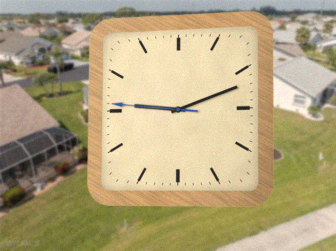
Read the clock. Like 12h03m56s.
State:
9h11m46s
